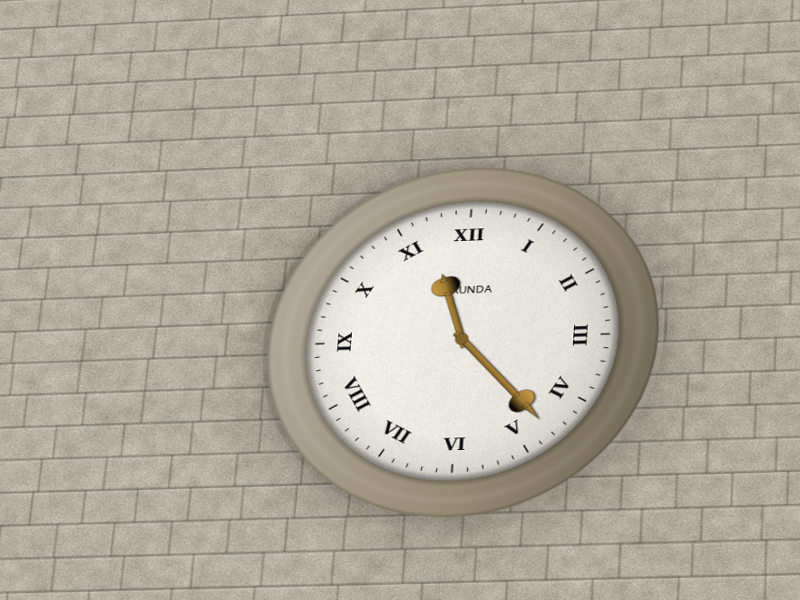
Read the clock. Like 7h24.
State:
11h23
